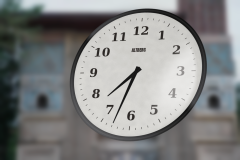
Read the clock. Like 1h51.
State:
7h33
